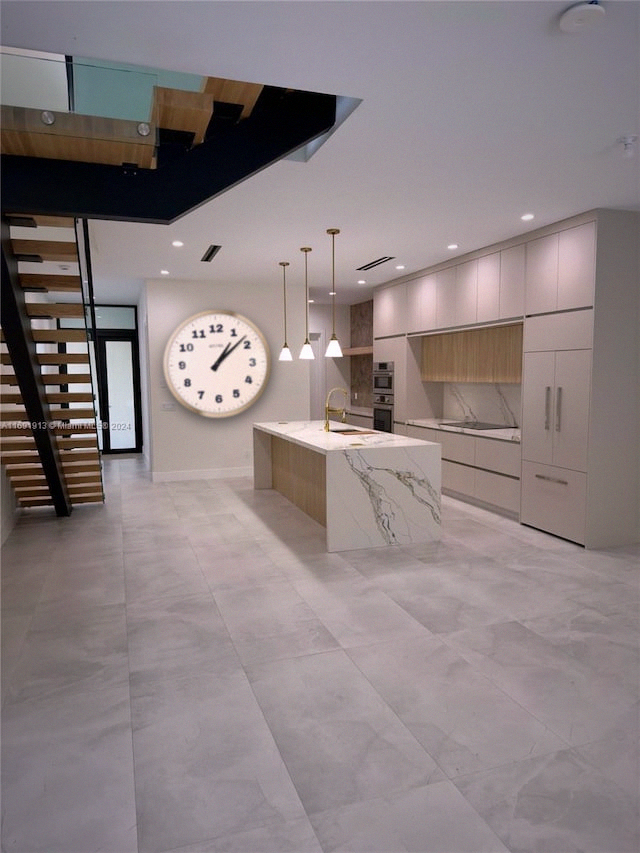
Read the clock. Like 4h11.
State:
1h08
